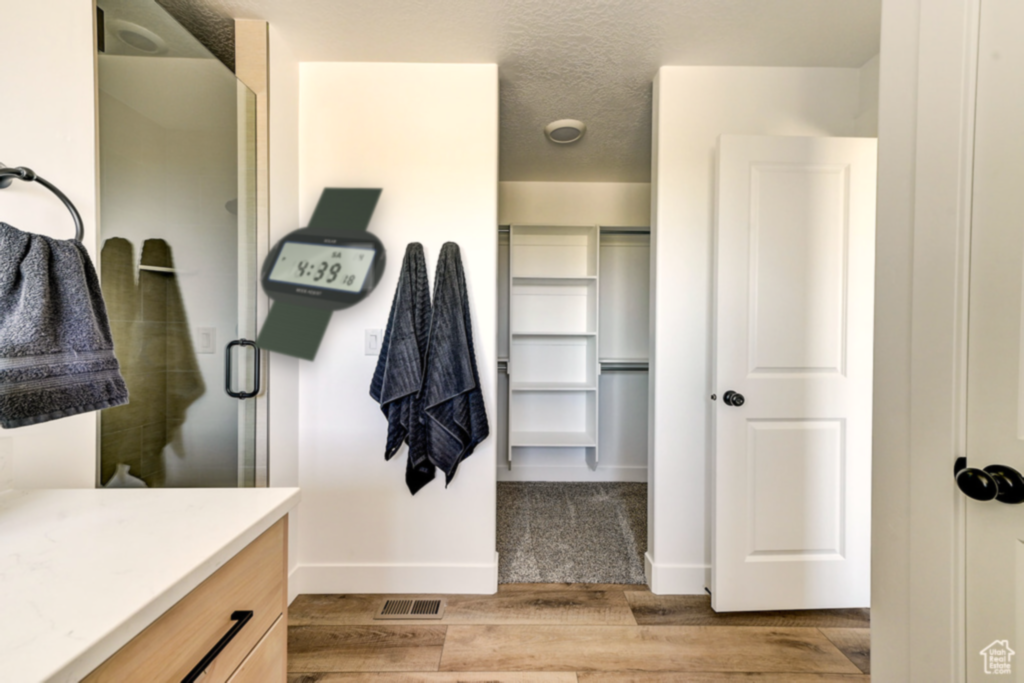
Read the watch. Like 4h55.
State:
4h39
